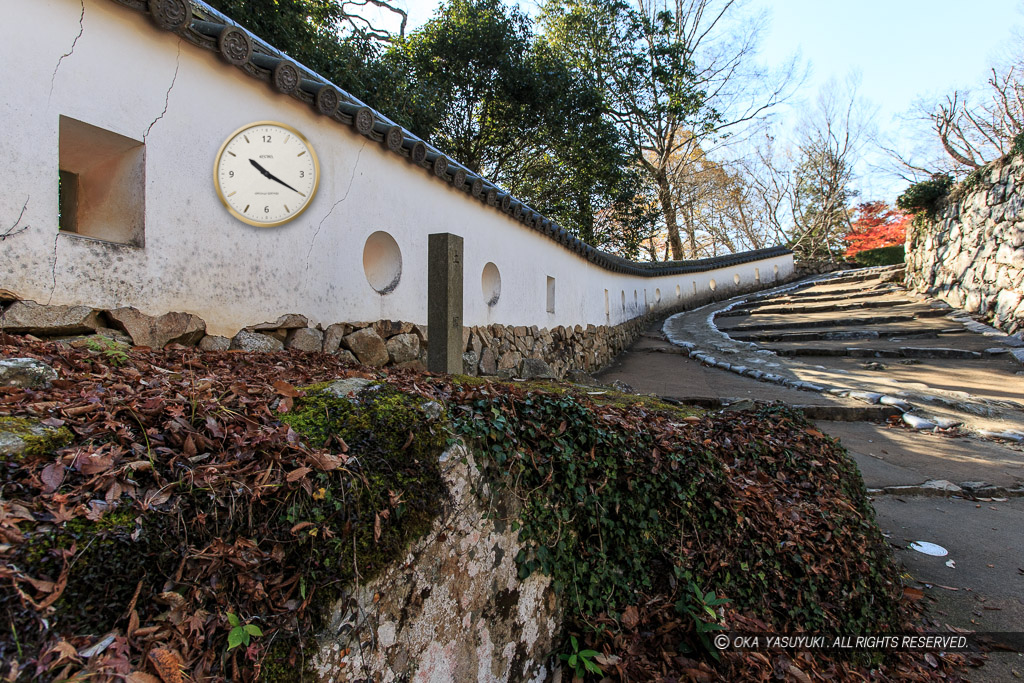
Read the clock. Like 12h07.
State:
10h20
